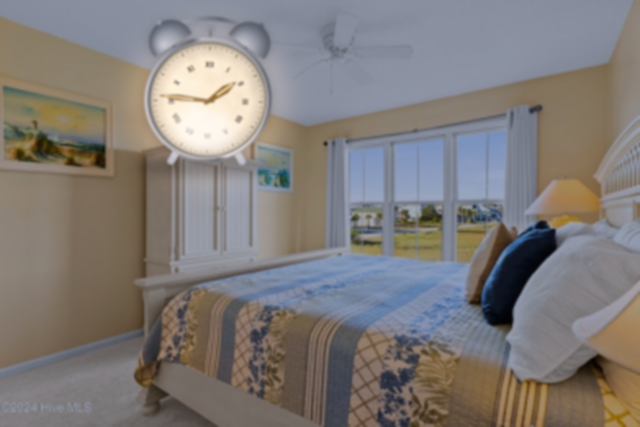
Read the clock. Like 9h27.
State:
1h46
